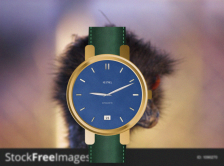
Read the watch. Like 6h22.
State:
9h11
